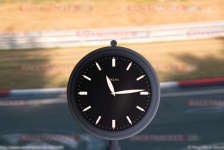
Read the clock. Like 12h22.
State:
11h14
